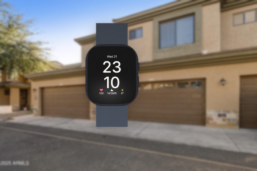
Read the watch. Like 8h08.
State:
23h10
